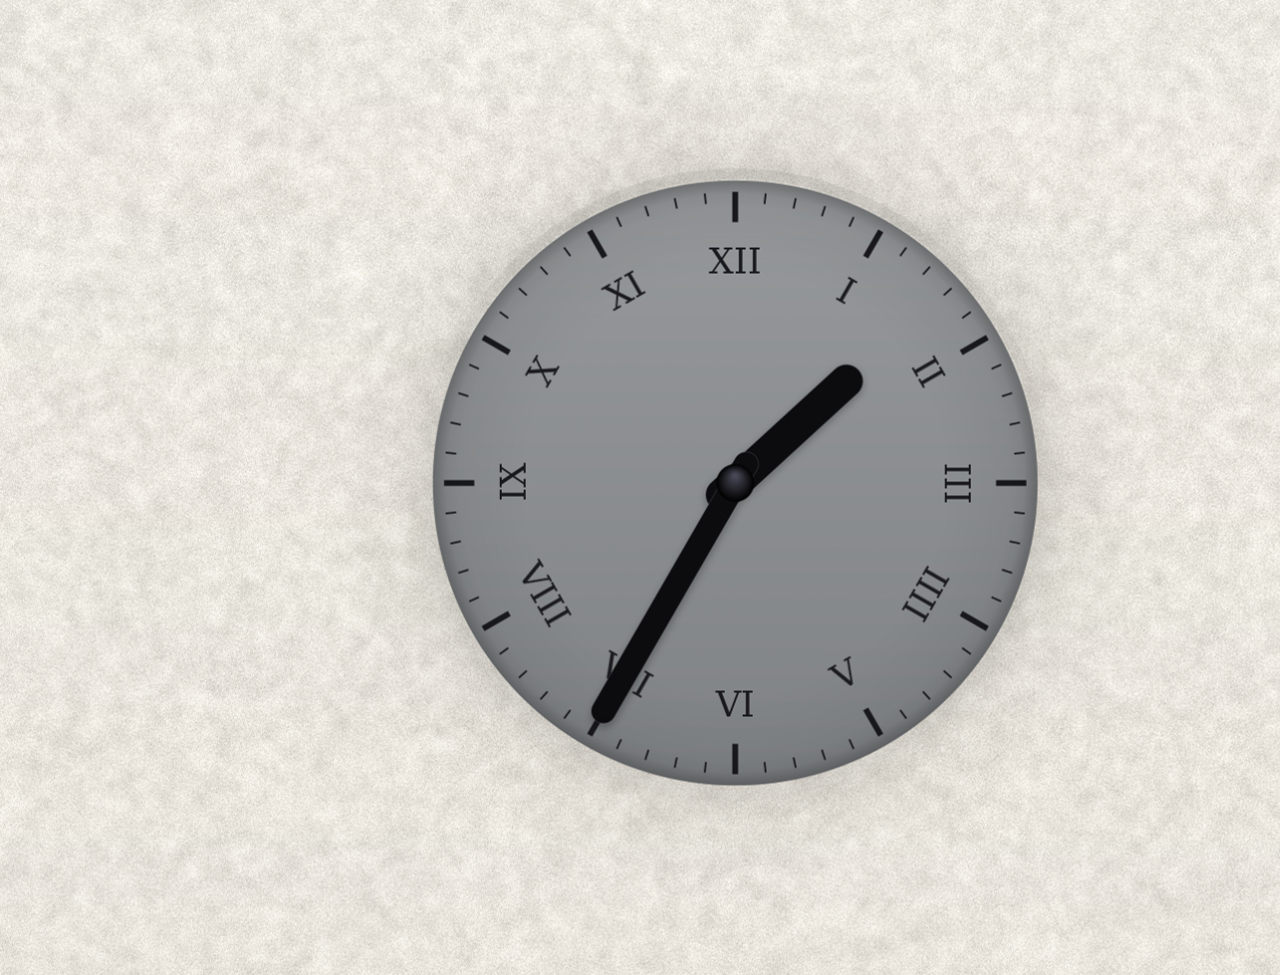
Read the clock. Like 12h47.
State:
1h35
